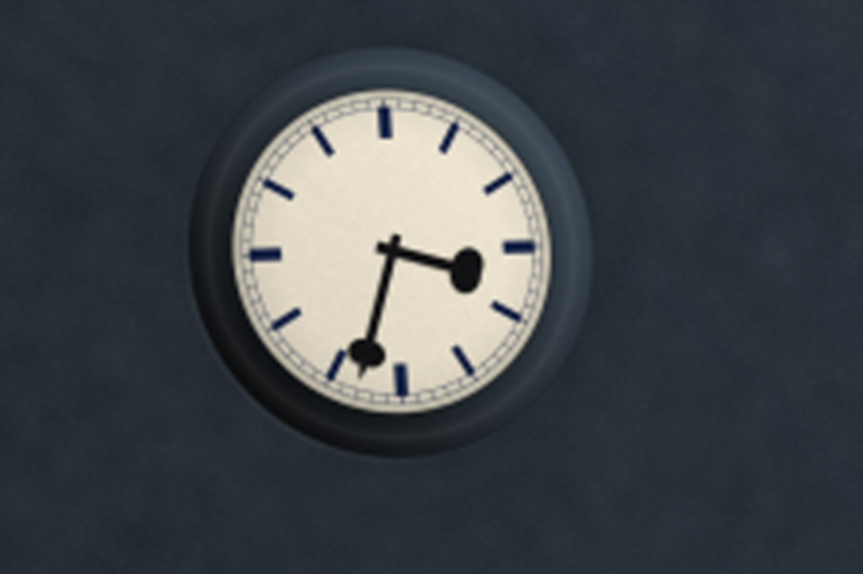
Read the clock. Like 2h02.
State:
3h33
